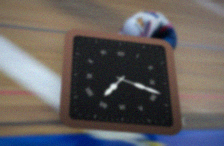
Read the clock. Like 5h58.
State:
7h18
